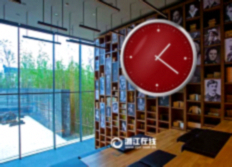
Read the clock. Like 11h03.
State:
1h21
